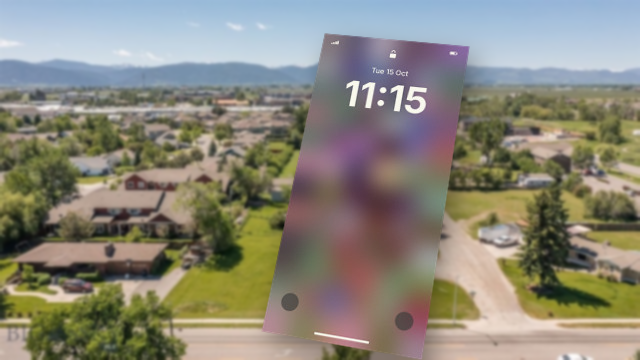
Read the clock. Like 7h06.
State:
11h15
